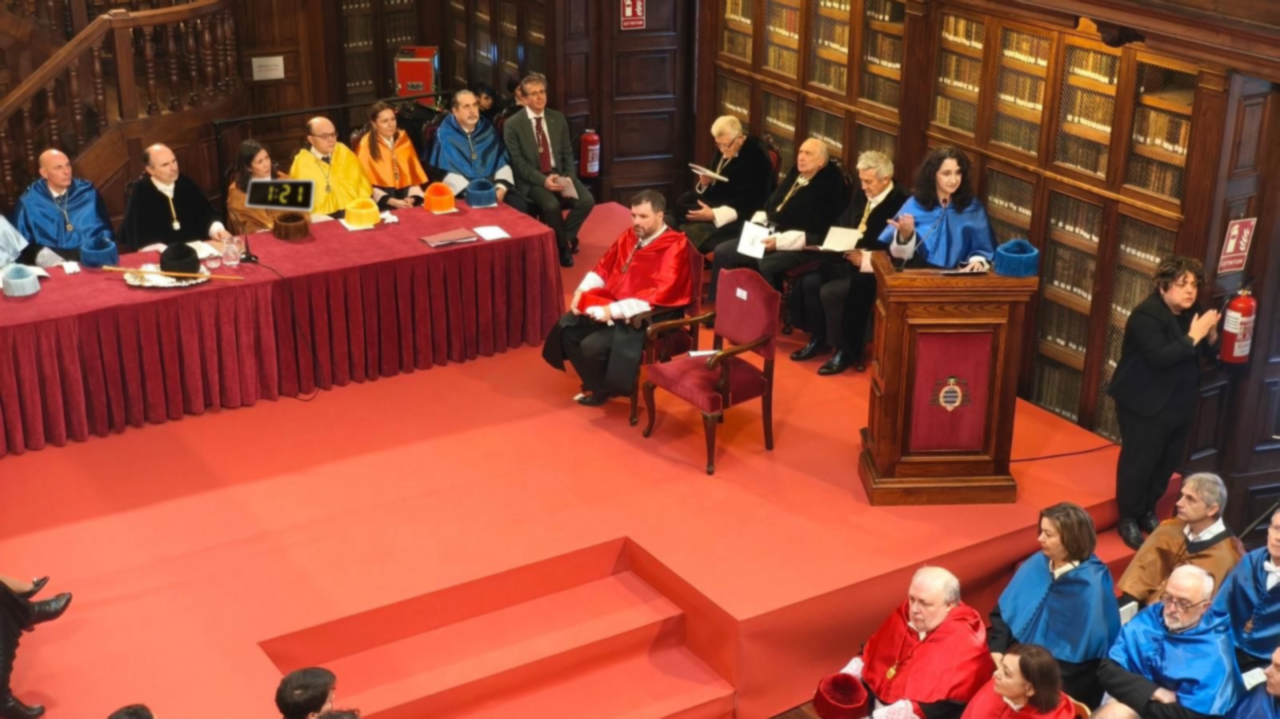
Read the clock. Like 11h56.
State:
1h21
